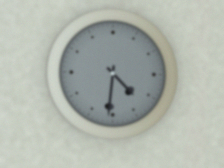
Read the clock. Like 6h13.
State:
4h31
